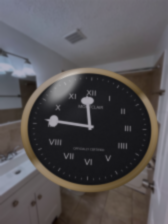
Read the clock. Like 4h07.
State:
11h46
